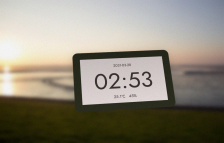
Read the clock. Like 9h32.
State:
2h53
